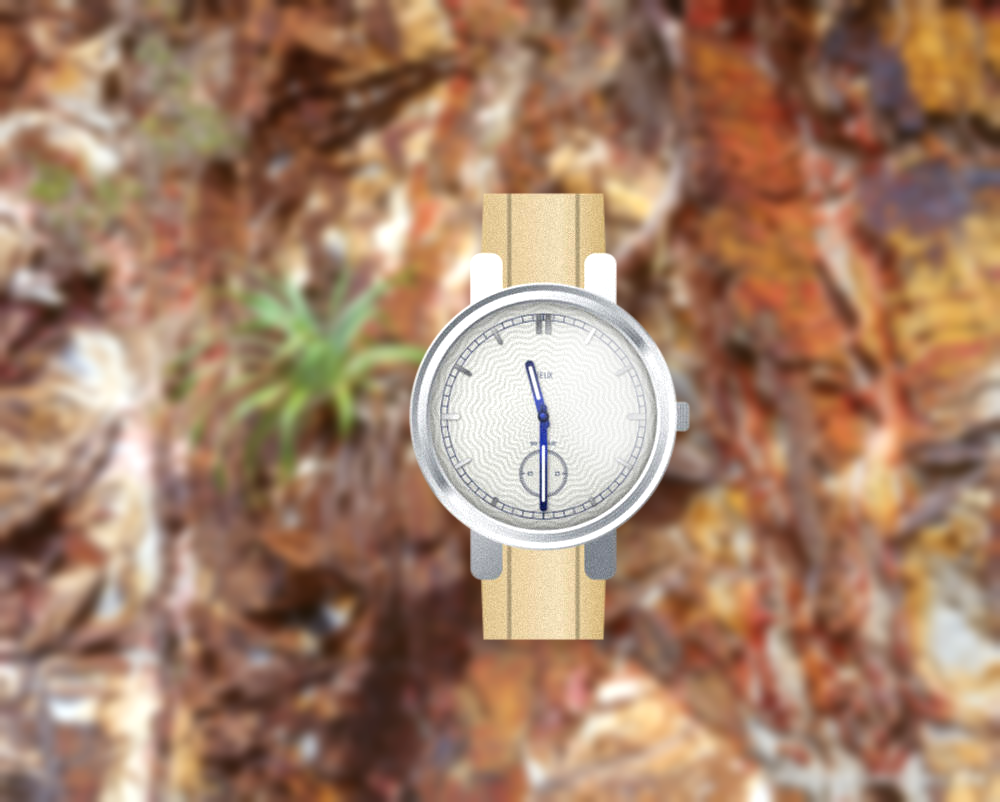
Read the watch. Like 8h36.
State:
11h30
